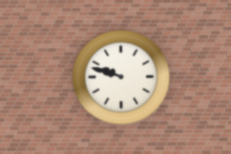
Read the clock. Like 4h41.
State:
9h48
